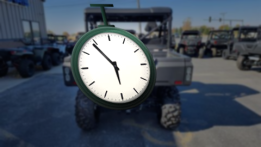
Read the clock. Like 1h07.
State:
5h54
